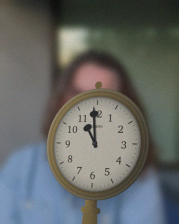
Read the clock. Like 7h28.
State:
10h59
